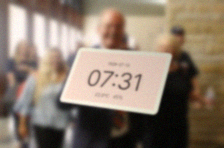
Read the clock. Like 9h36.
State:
7h31
